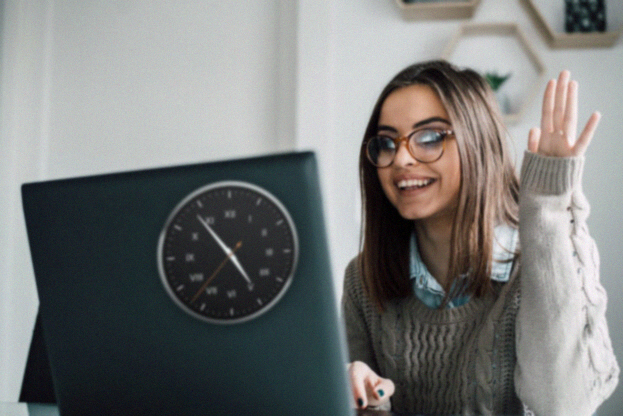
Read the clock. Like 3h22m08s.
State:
4h53m37s
